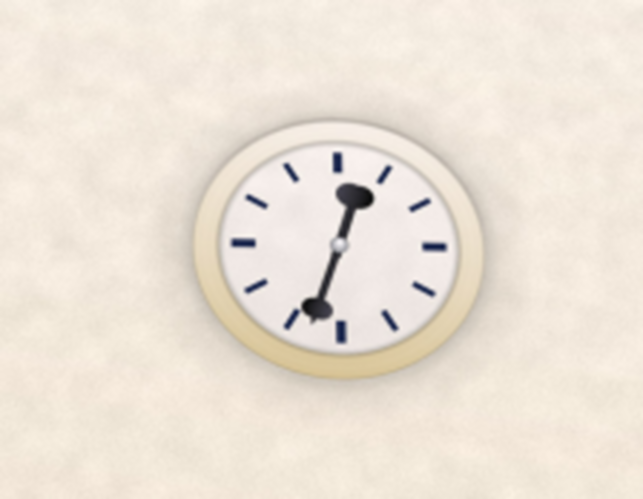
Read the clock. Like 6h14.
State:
12h33
